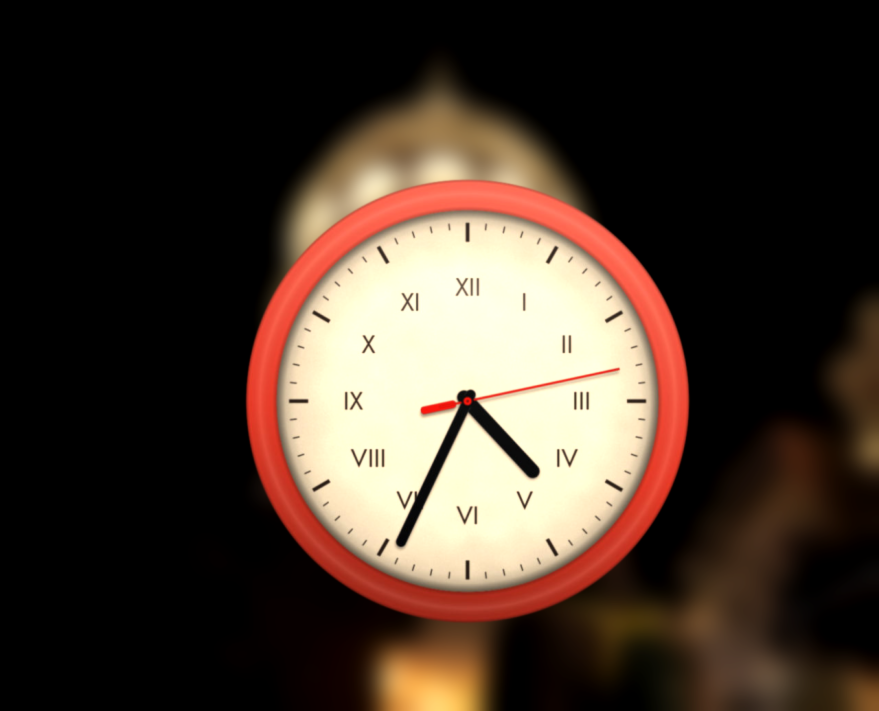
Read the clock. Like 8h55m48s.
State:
4h34m13s
